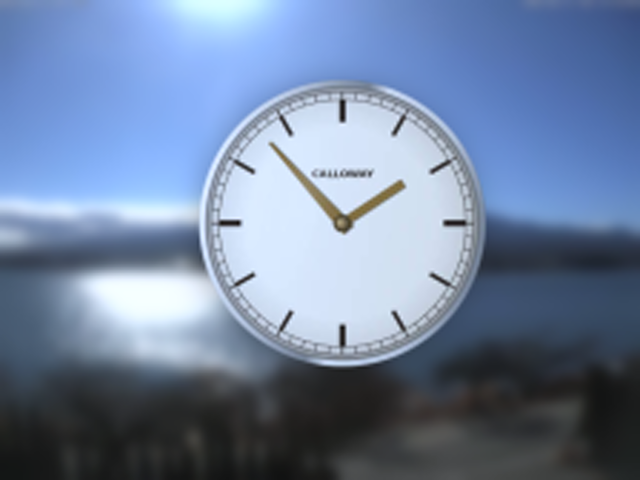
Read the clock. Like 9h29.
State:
1h53
